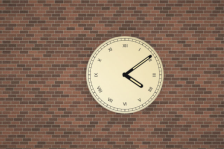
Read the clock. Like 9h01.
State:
4h09
